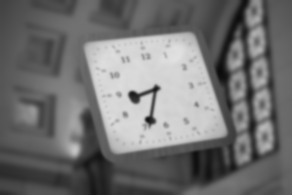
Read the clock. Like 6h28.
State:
8h34
